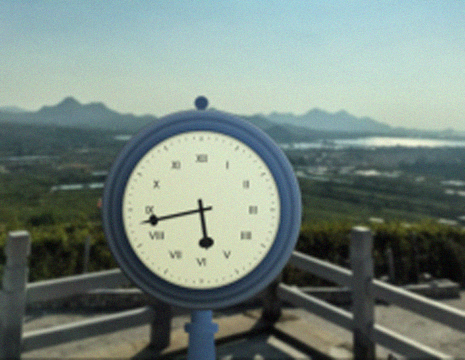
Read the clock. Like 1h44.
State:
5h43
